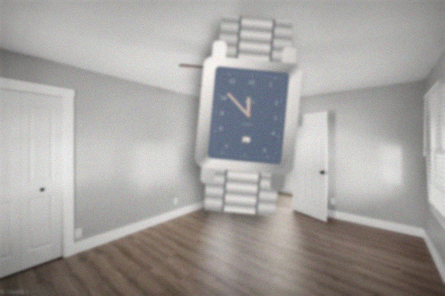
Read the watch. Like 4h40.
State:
11h52
